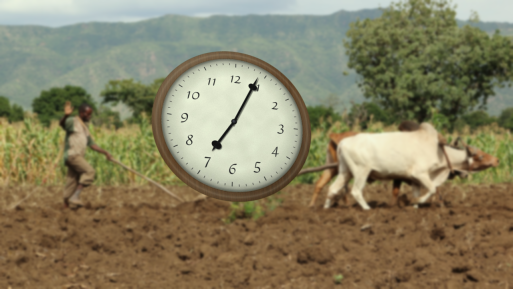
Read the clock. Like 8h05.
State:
7h04
